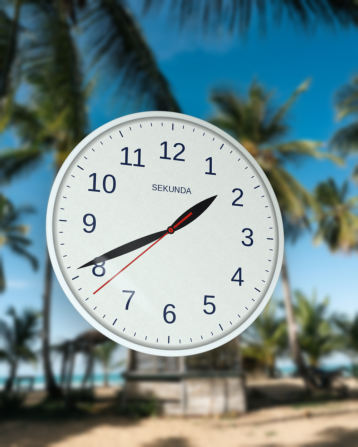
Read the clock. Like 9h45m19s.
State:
1h40m38s
